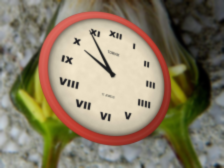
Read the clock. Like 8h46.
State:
9h54
